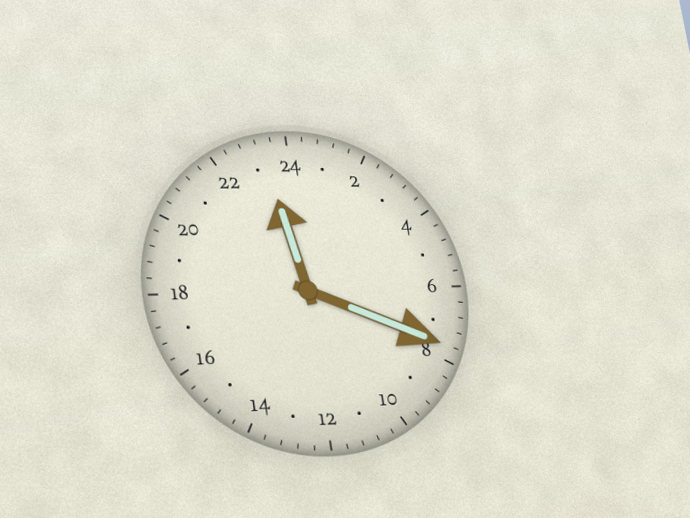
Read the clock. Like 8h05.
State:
23h19
